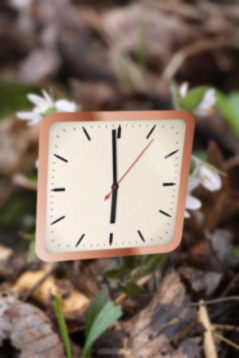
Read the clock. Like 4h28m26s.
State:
5h59m06s
